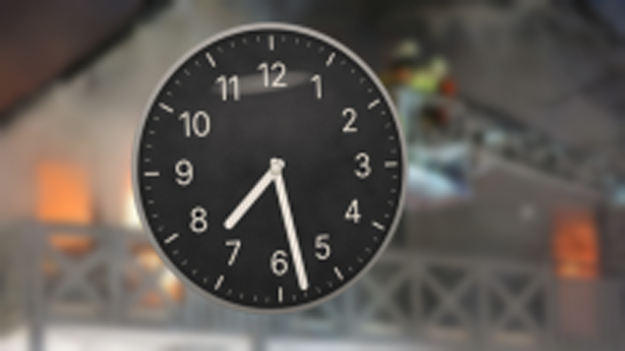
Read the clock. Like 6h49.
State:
7h28
